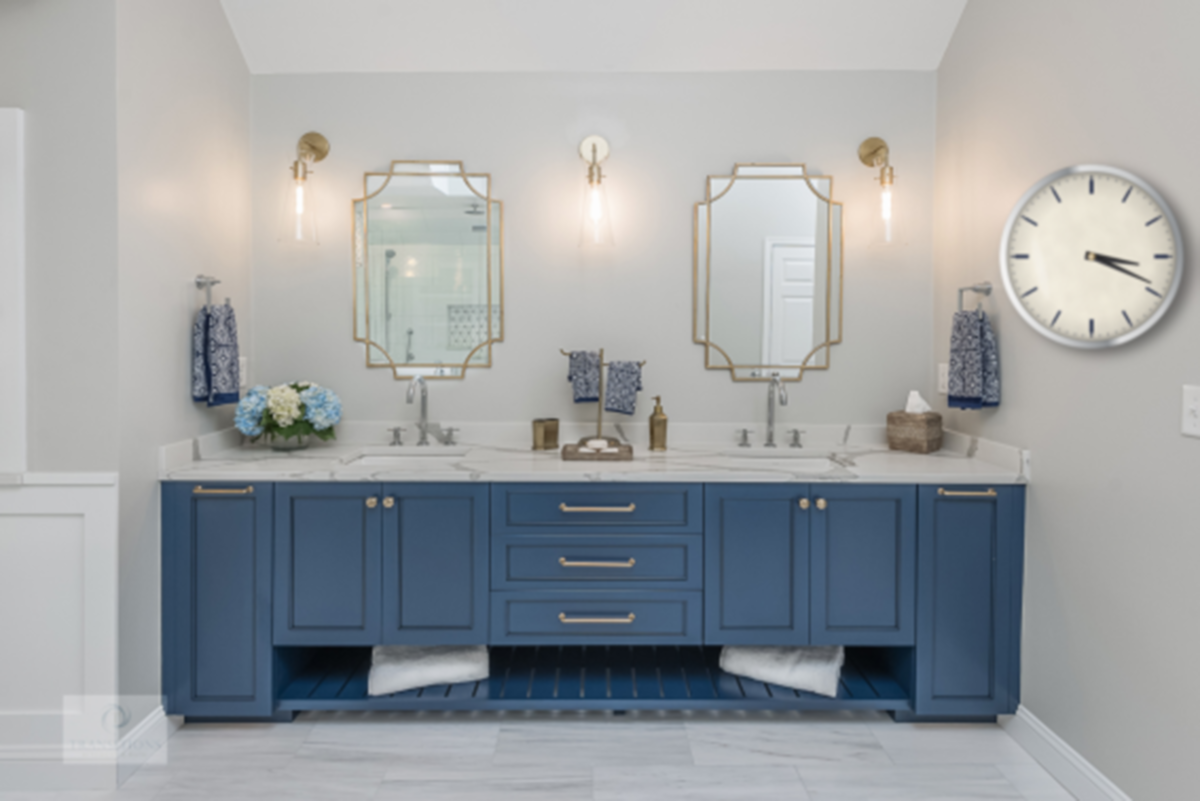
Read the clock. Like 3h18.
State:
3h19
